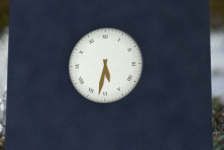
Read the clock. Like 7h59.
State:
5h32
